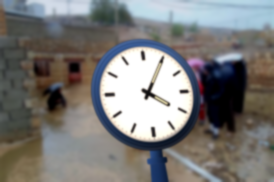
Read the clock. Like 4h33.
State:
4h05
